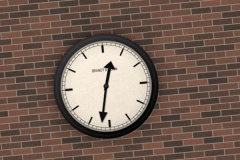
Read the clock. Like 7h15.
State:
12h32
